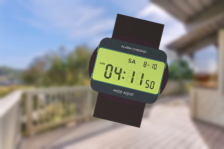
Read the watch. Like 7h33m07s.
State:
4h11m50s
